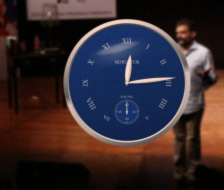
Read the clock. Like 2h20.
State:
12h14
